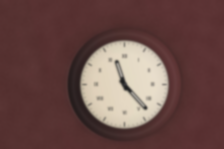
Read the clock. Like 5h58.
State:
11h23
